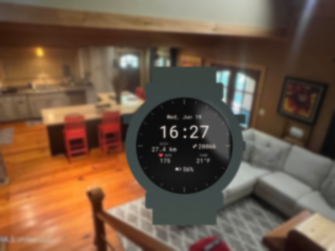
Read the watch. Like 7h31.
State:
16h27
